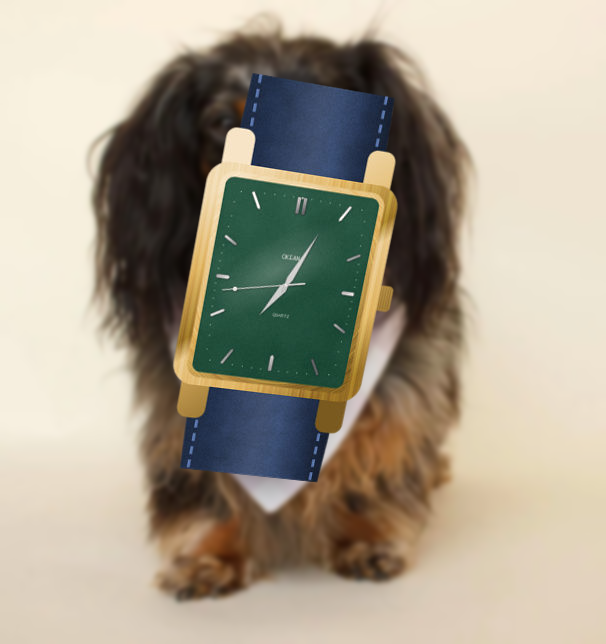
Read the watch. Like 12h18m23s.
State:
7h03m43s
